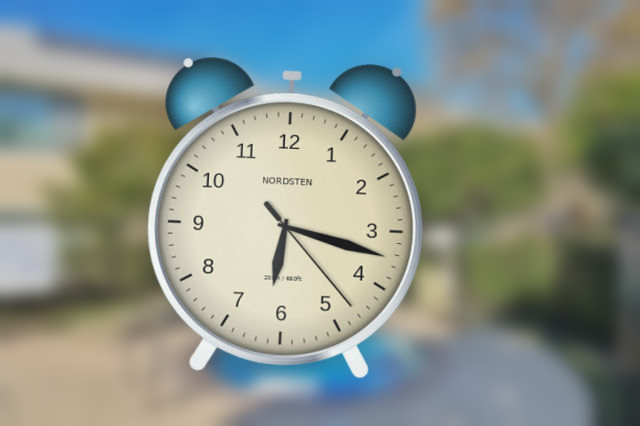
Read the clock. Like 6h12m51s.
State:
6h17m23s
